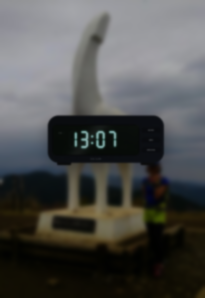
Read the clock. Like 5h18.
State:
13h07
